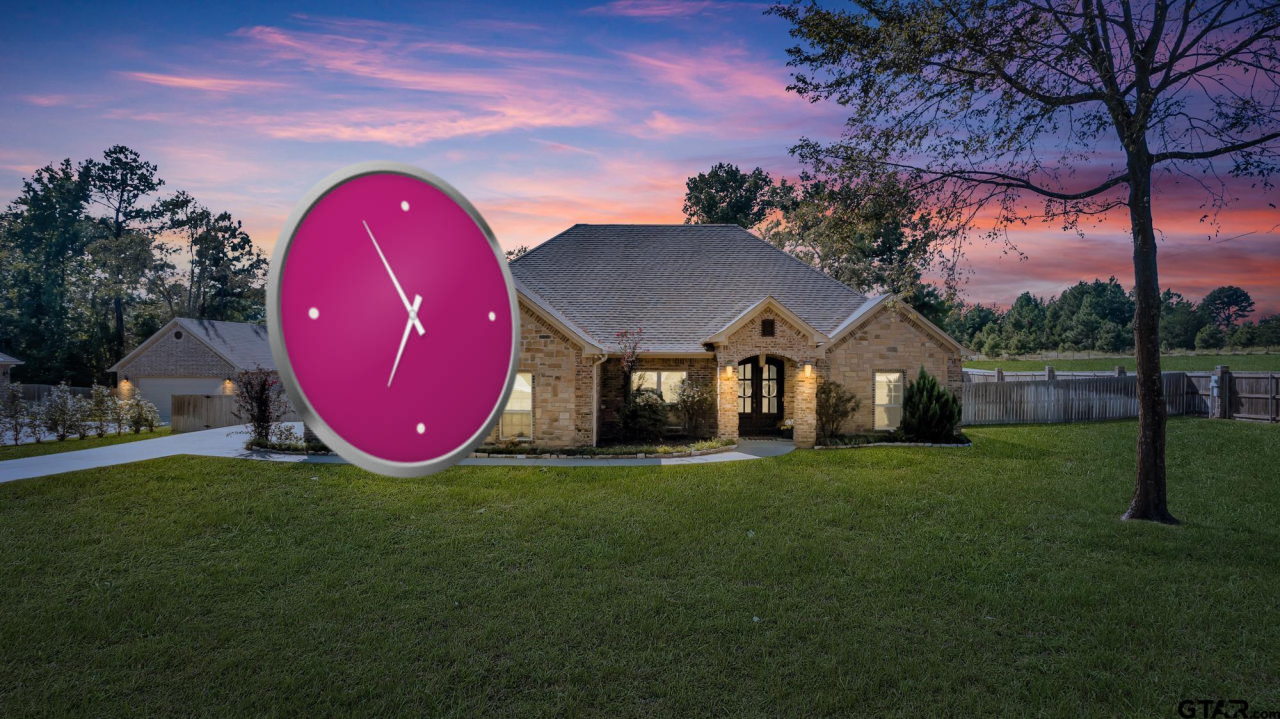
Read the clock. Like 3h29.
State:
6h55
